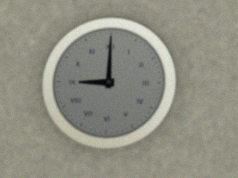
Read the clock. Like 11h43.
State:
9h00
